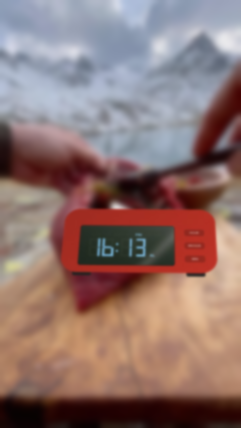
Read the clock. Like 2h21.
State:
16h13
